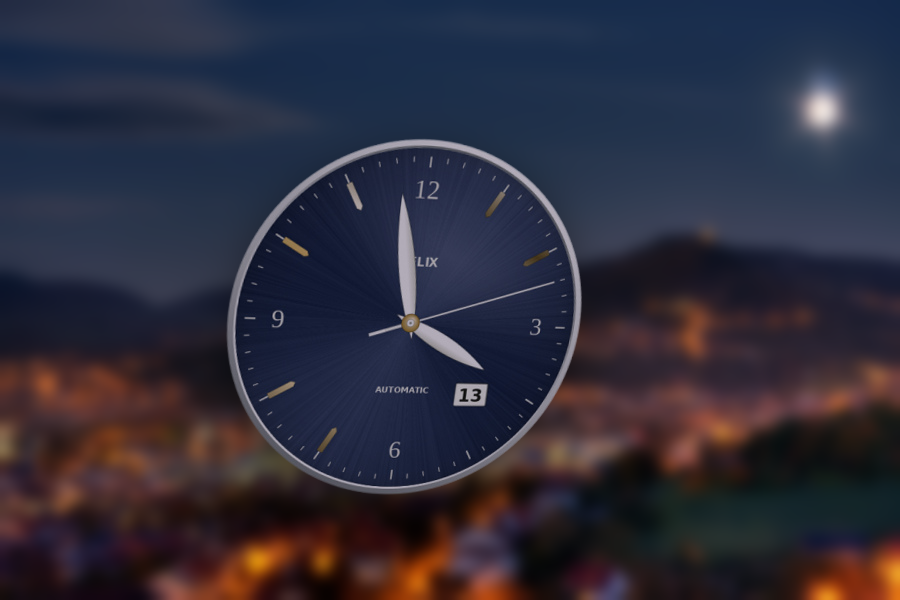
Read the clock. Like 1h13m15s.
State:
3h58m12s
